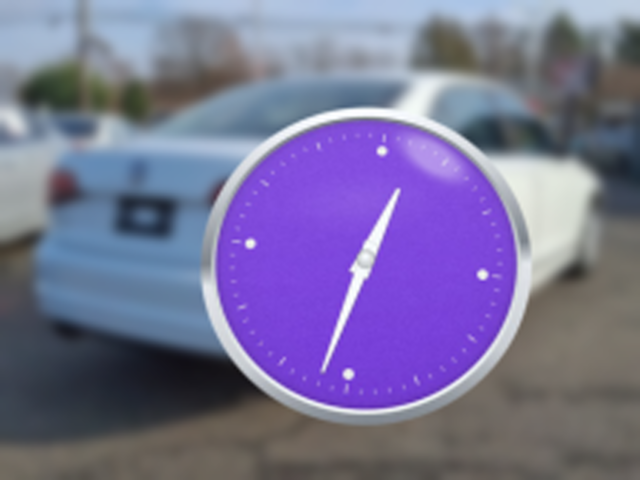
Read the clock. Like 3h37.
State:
12h32
